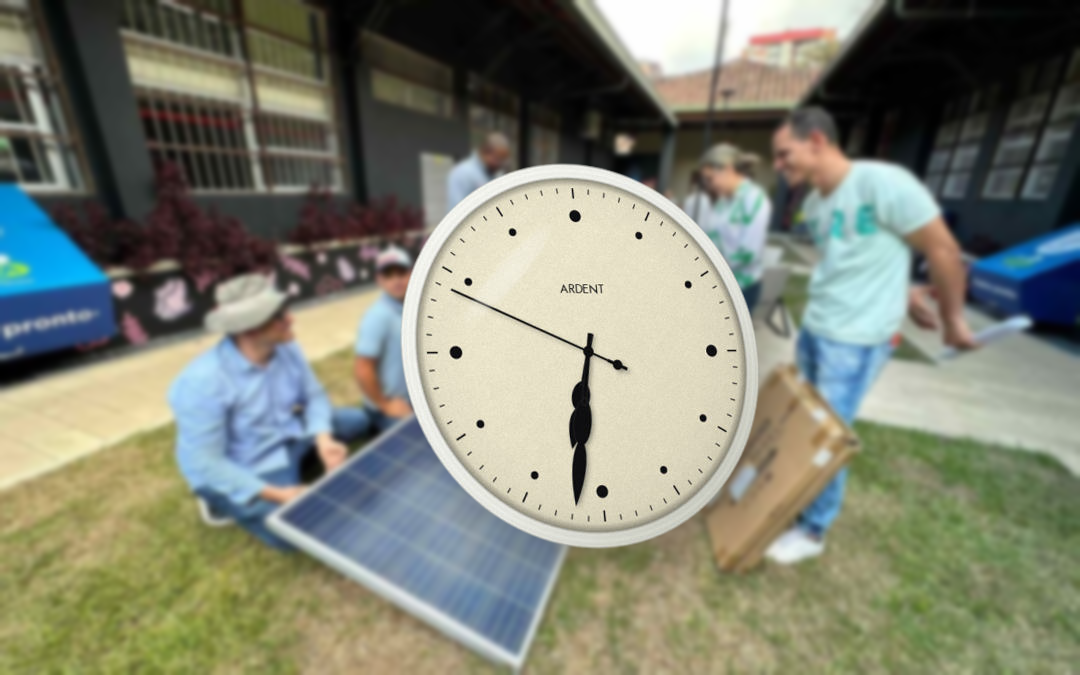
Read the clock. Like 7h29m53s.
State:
6h31m49s
